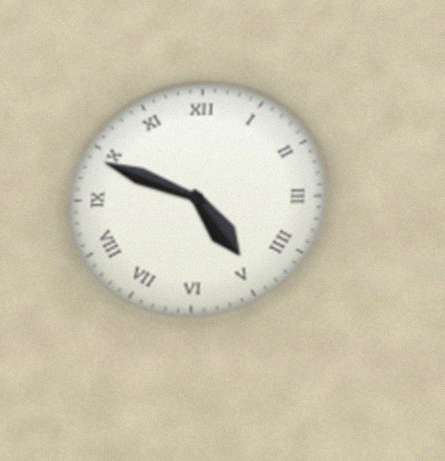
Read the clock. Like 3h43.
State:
4h49
